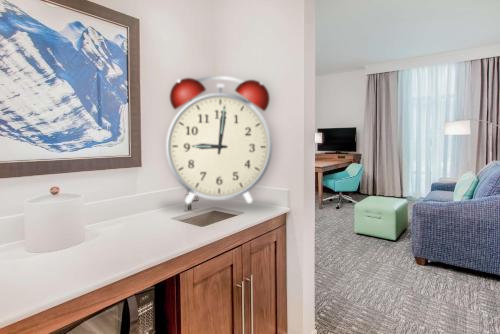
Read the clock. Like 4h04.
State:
9h01
